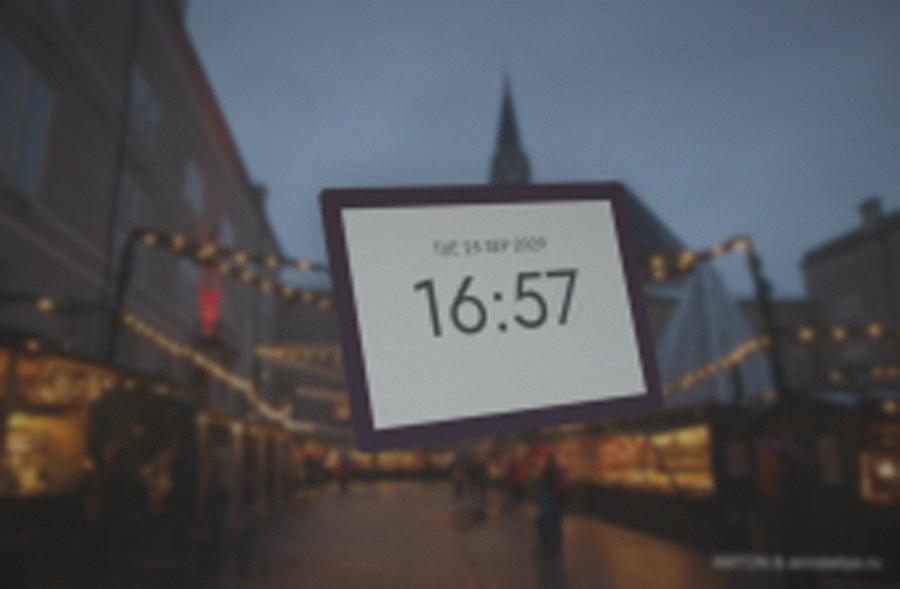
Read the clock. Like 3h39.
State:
16h57
